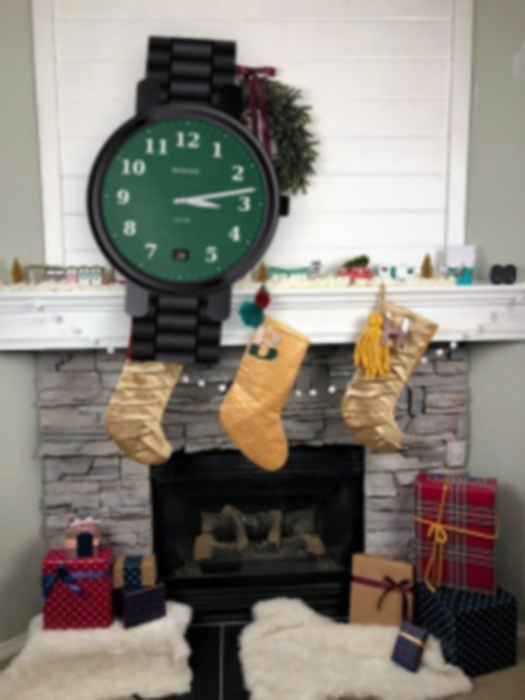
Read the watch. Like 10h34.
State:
3h13
